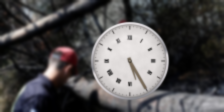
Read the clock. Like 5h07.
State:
5h25
